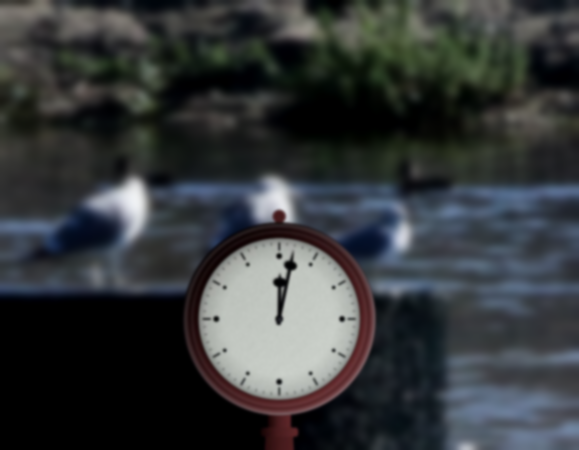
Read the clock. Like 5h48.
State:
12h02
